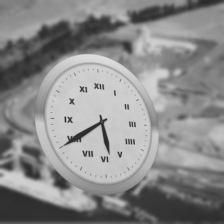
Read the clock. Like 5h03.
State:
5h40
